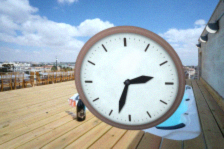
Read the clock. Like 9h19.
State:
2h33
